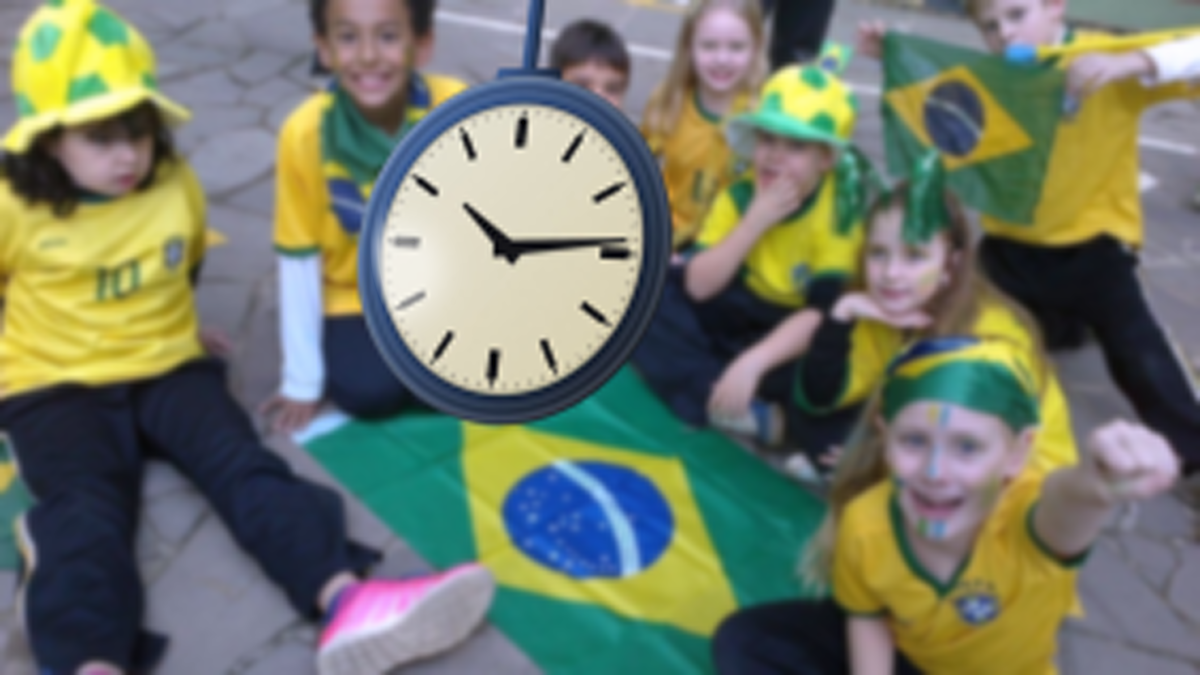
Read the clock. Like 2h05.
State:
10h14
